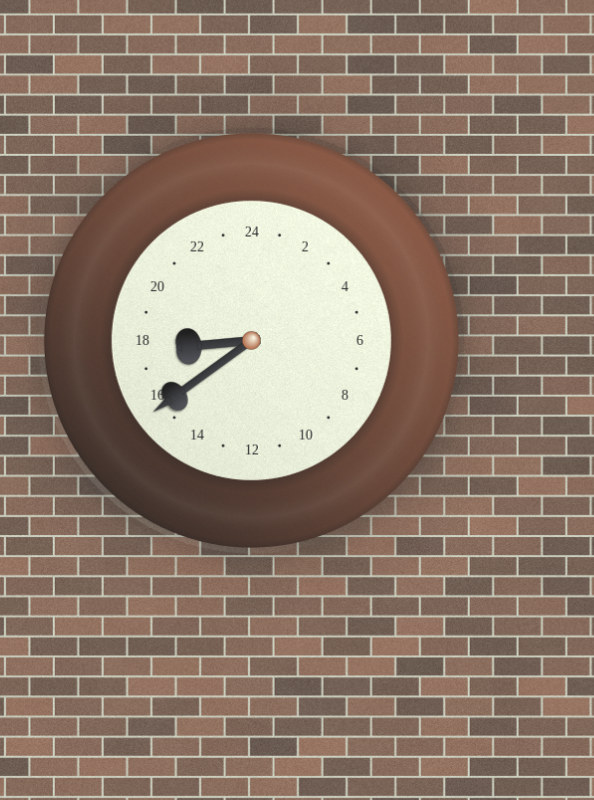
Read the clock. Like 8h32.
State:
17h39
